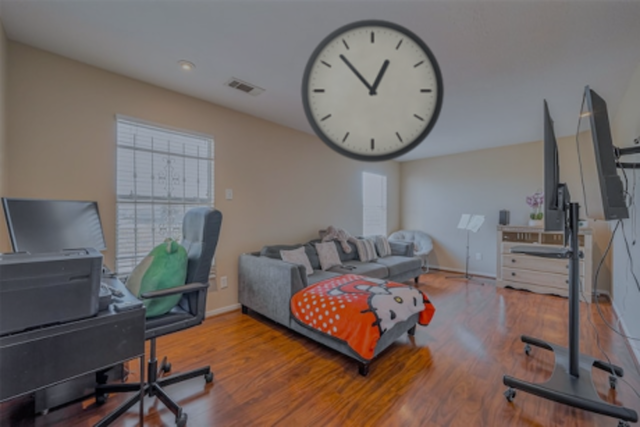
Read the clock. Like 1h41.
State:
12h53
